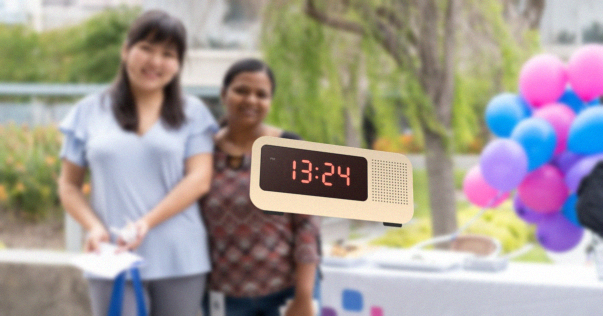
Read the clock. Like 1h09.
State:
13h24
